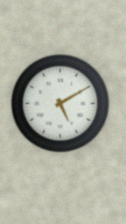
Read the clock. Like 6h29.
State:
5h10
